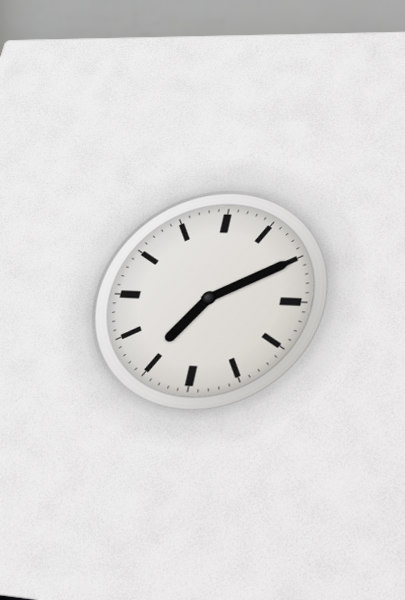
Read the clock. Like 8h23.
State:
7h10
